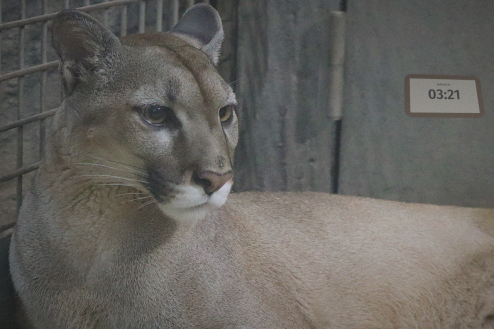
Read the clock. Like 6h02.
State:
3h21
